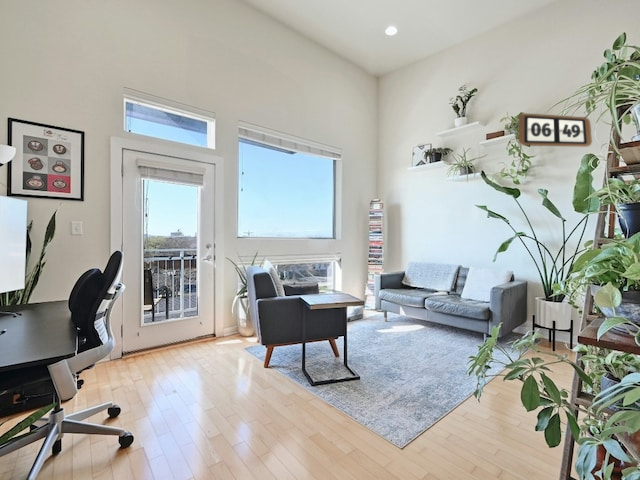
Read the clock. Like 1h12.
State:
6h49
